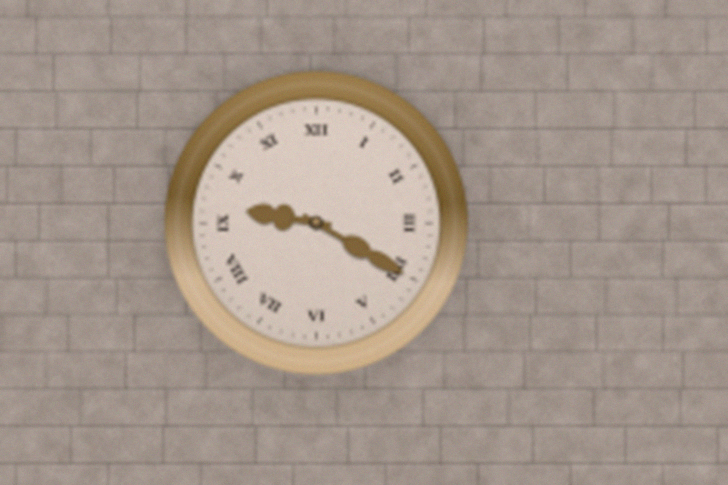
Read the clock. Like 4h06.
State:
9h20
